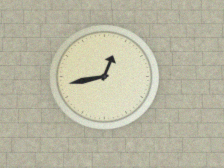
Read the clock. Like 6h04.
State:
12h43
